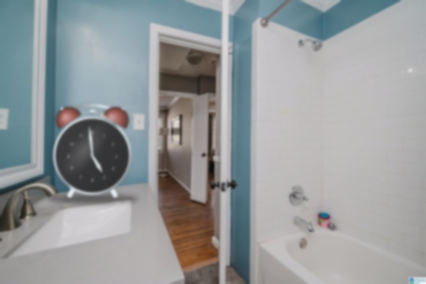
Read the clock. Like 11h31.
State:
4h59
